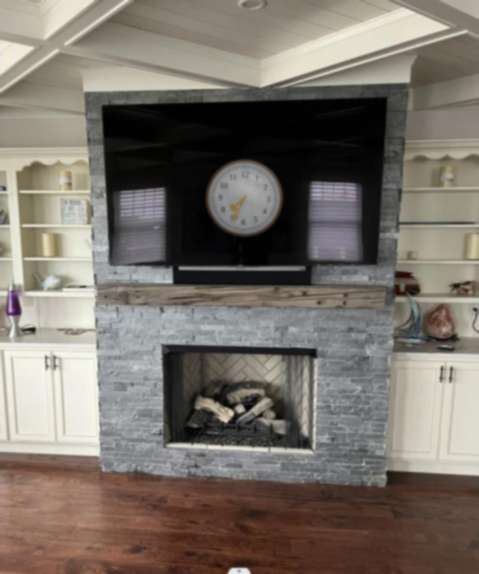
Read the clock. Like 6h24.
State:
7h34
